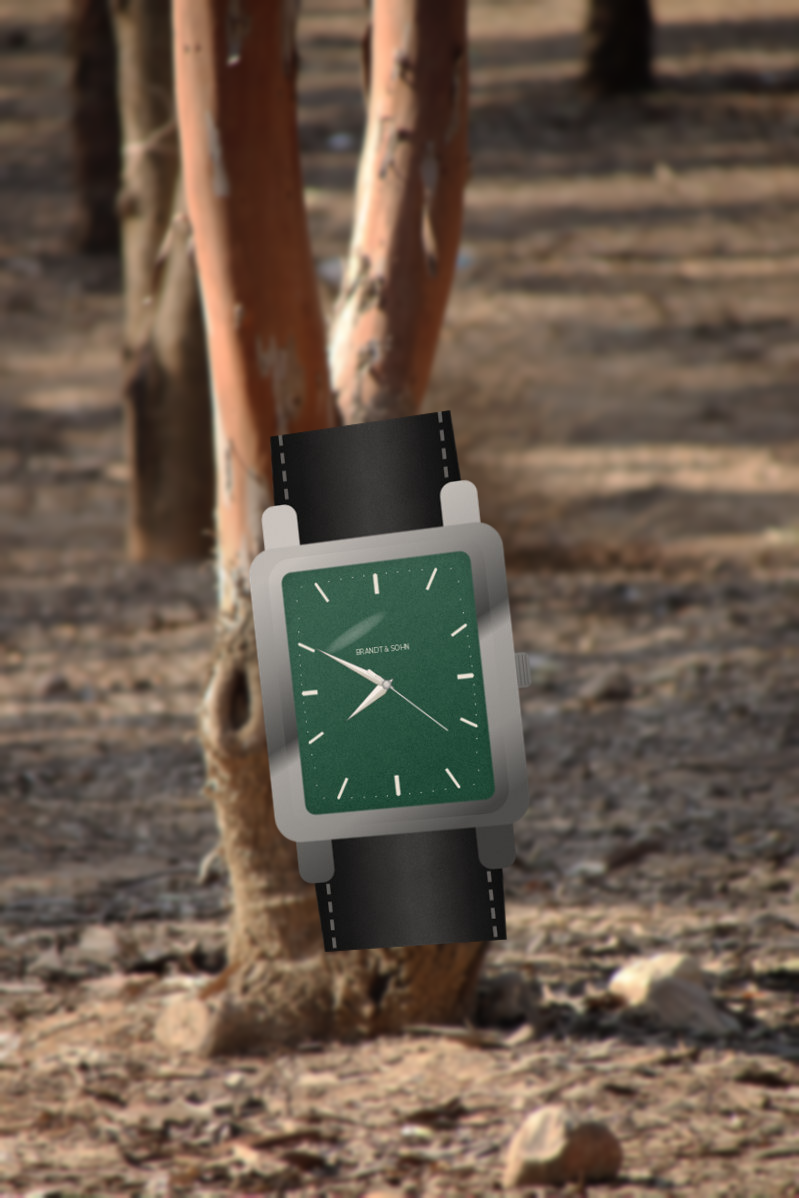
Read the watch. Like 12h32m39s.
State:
7h50m22s
